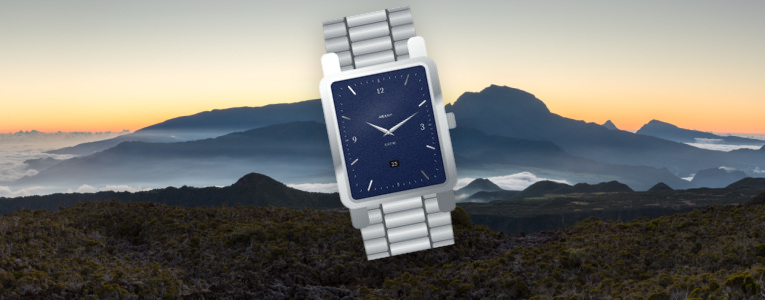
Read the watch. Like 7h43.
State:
10h11
